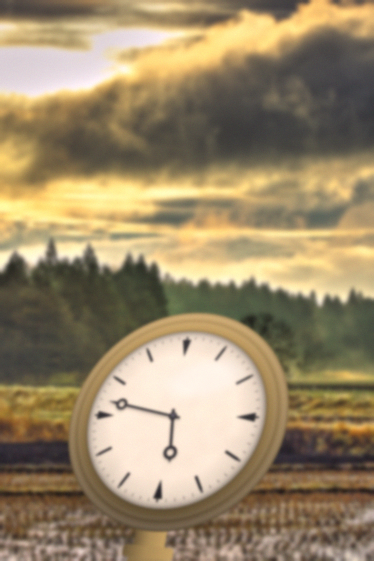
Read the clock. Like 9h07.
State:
5h47
